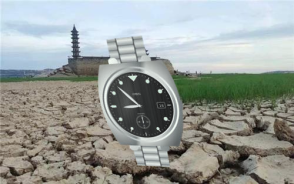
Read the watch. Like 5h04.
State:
8h53
